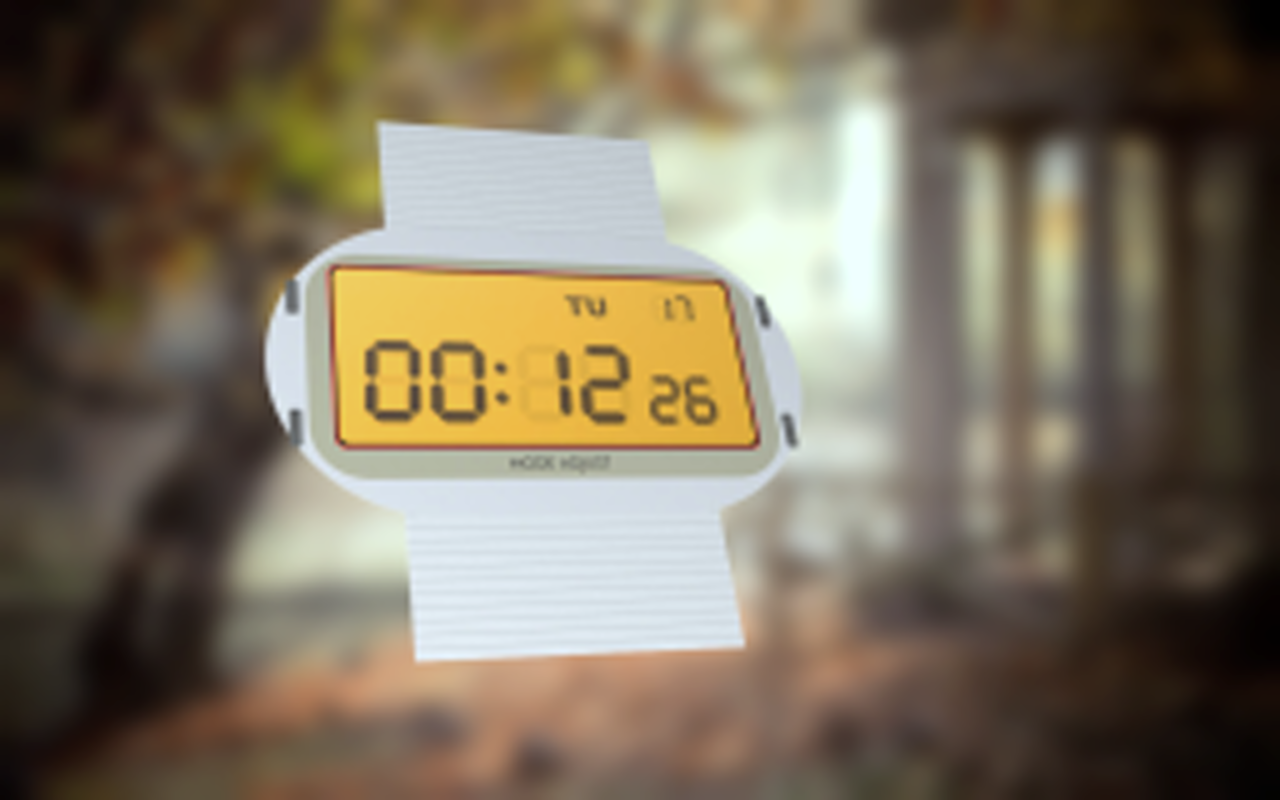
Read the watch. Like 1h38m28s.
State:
0h12m26s
